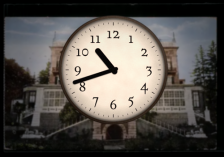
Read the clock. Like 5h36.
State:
10h42
